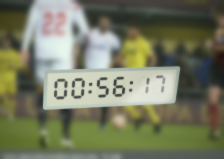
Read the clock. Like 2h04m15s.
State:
0h56m17s
